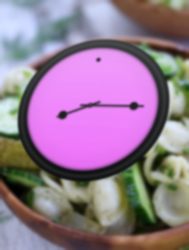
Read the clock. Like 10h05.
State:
8h15
